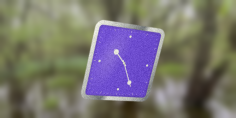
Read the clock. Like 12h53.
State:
10h25
